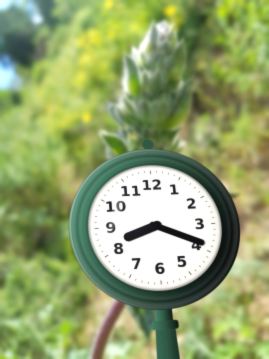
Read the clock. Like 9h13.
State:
8h19
